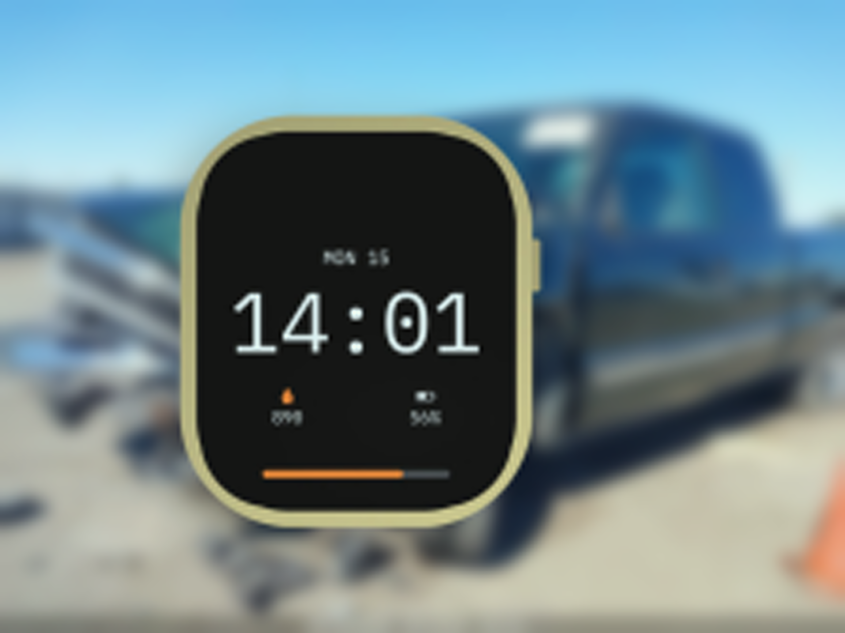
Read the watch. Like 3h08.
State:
14h01
